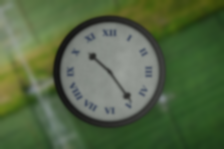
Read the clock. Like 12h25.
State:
10h24
